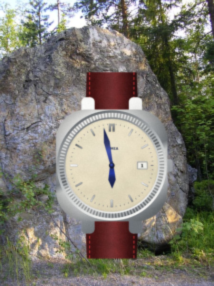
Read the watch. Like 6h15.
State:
5h58
